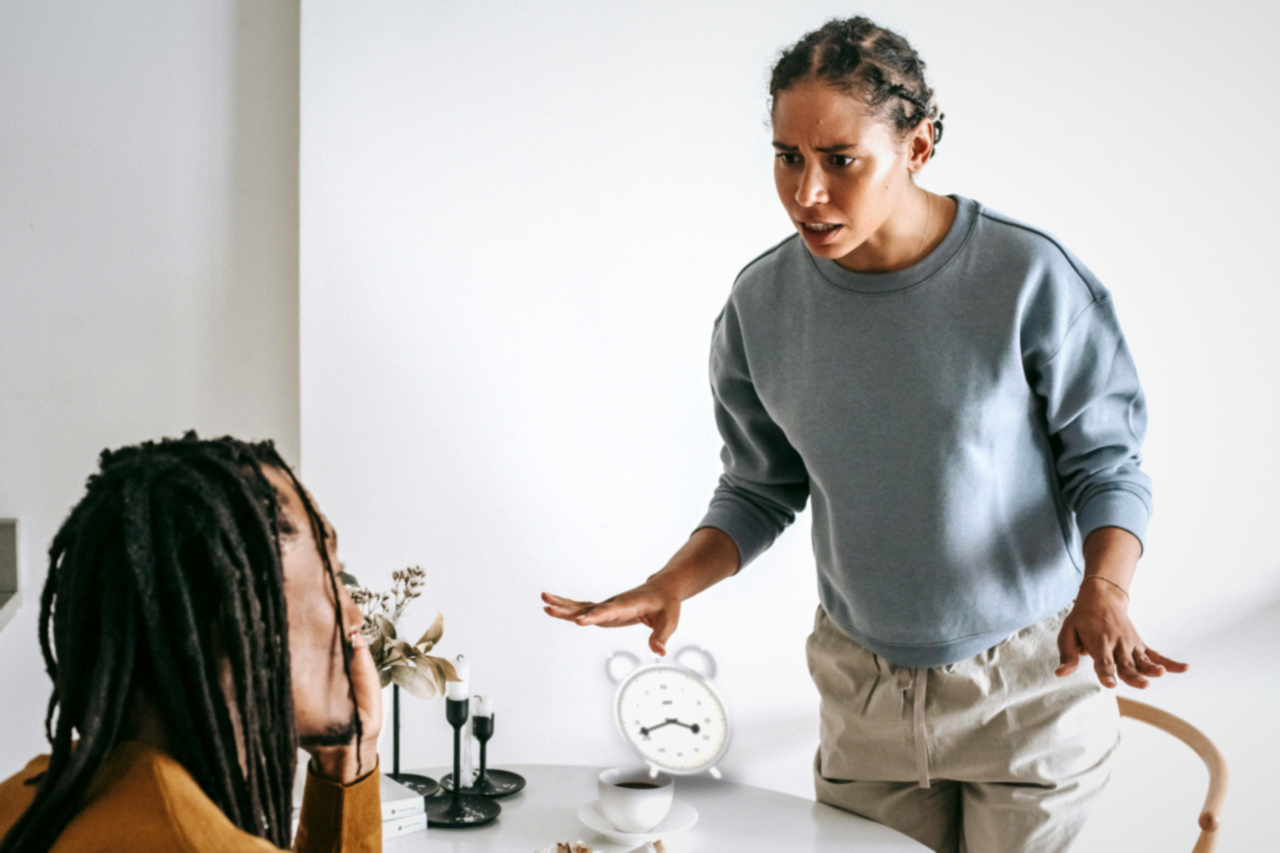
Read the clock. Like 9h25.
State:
3h42
